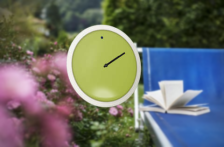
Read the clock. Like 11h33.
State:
2h11
